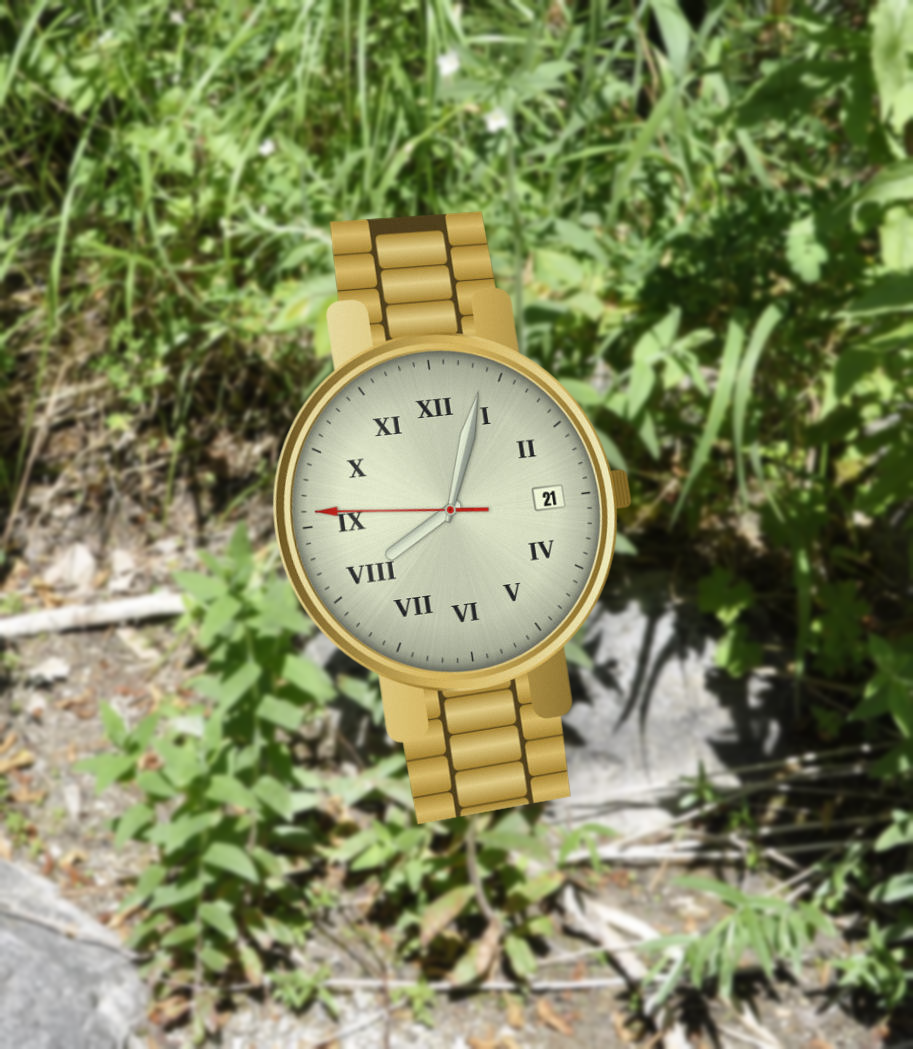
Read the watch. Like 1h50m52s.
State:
8h03m46s
